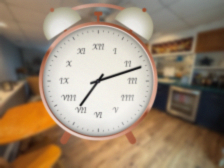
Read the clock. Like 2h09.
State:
7h12
